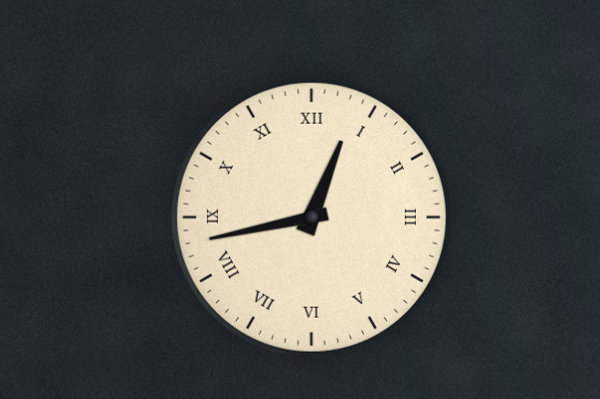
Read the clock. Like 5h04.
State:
12h43
